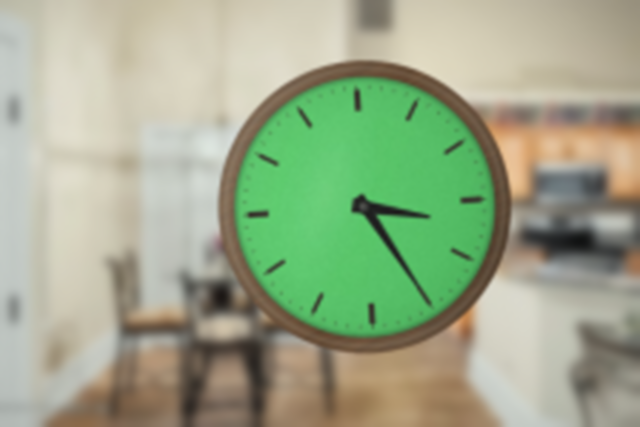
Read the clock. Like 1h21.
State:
3h25
